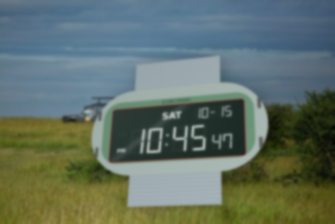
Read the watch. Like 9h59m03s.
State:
10h45m47s
